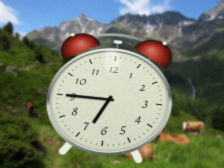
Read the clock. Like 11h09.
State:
6h45
